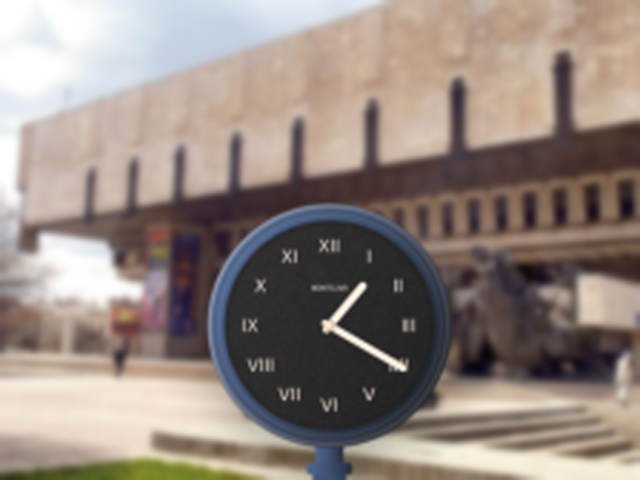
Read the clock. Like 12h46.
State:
1h20
